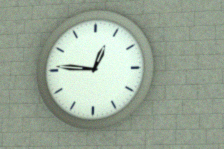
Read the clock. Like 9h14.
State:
12h46
